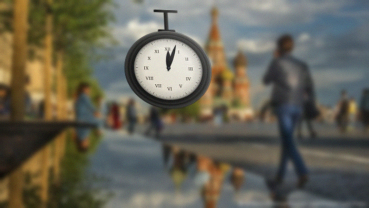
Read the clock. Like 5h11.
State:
12h03
